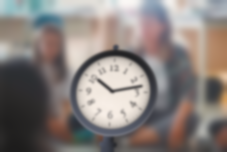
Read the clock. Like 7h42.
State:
10h13
